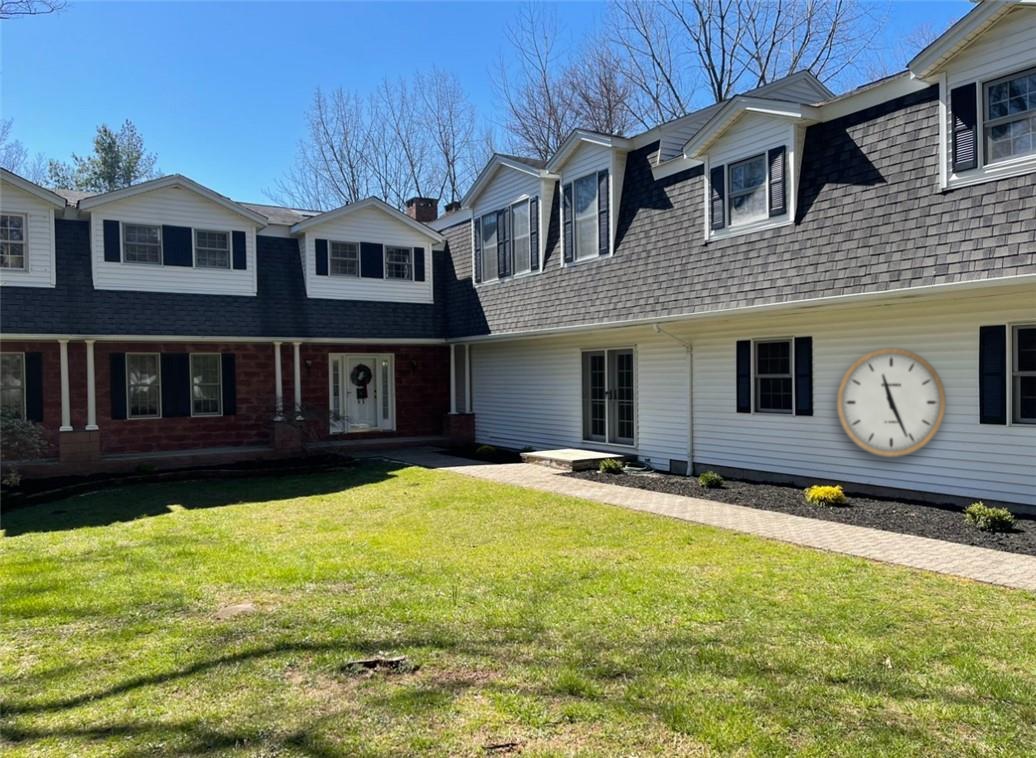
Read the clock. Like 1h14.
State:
11h26
